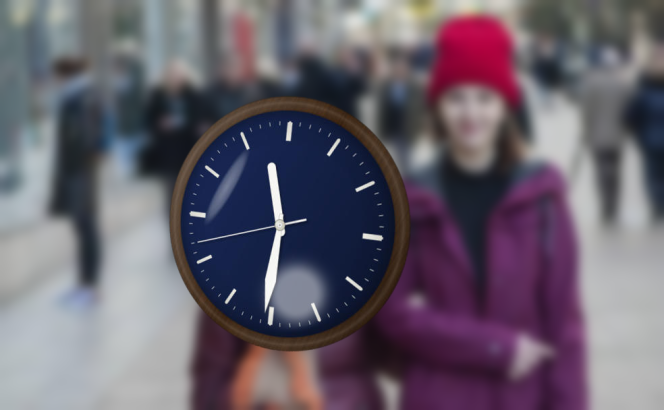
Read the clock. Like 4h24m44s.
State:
11h30m42s
